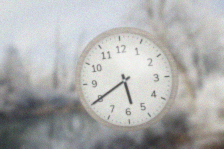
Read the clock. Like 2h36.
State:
5h40
